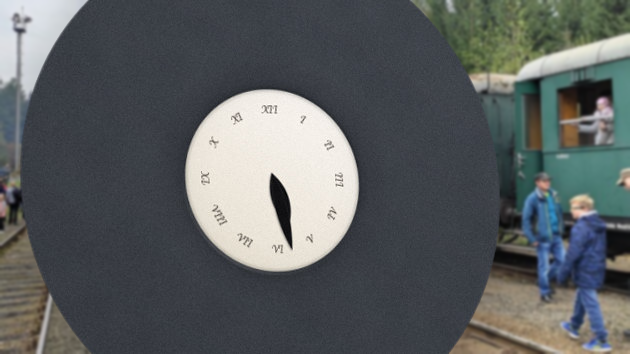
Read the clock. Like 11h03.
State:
5h28
